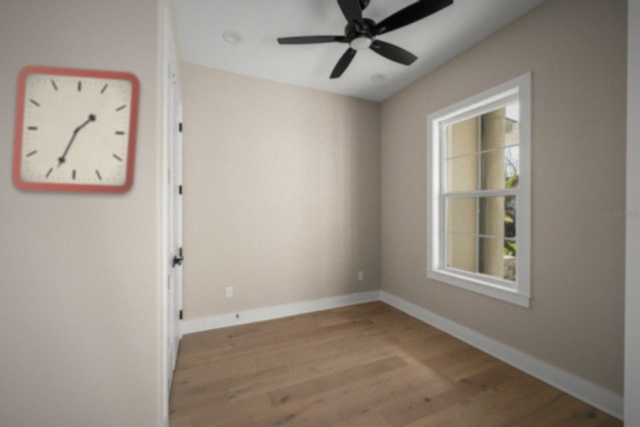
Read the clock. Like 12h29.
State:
1h34
